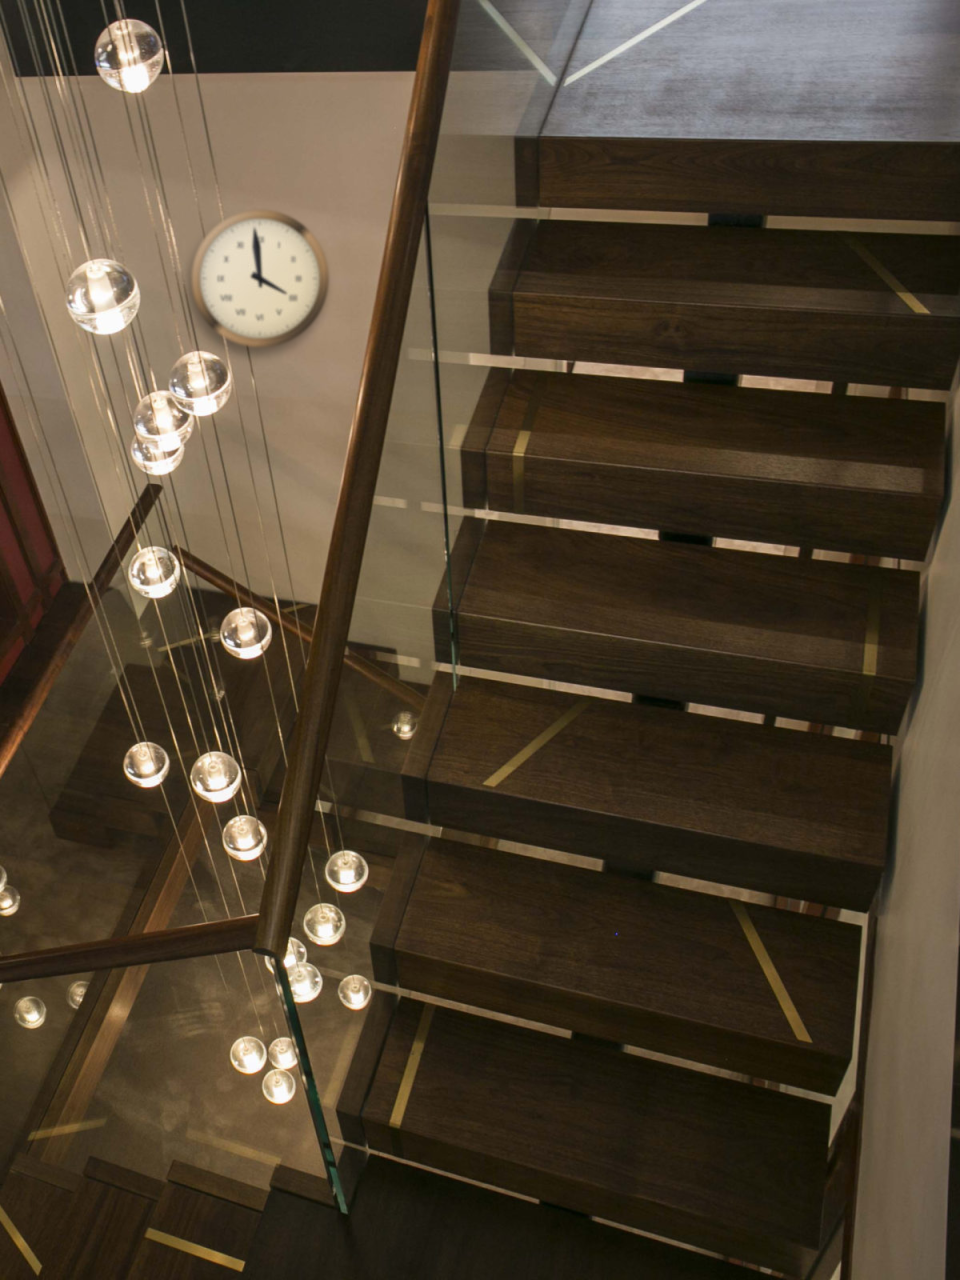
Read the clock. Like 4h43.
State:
3h59
